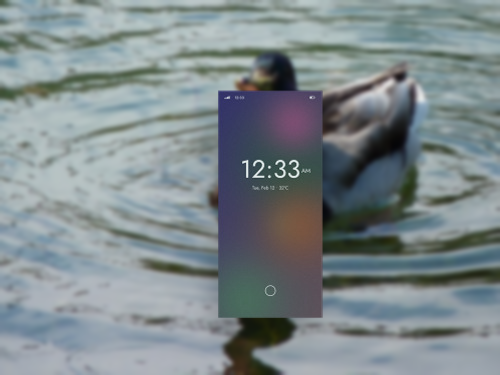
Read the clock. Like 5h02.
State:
12h33
